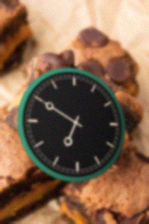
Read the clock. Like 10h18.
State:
6h50
